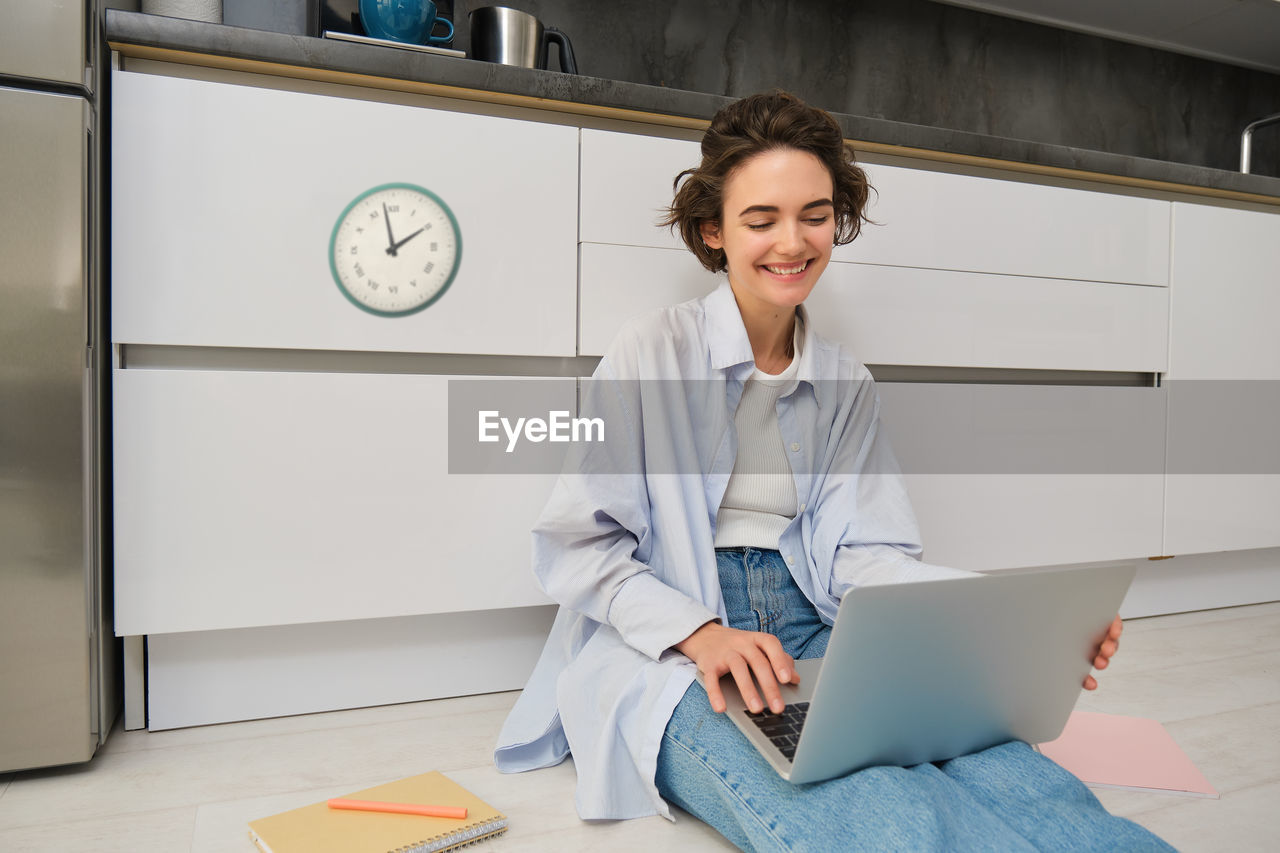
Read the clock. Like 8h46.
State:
1h58
